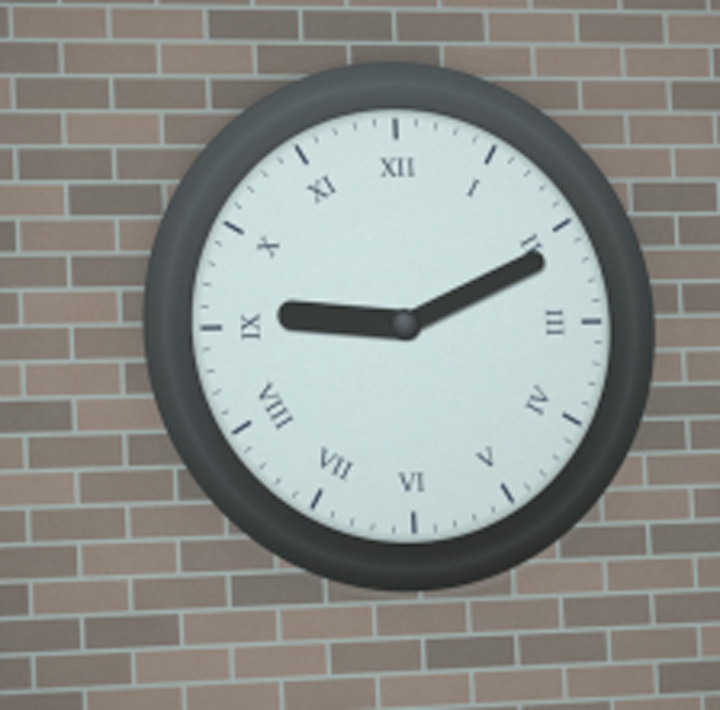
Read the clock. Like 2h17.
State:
9h11
